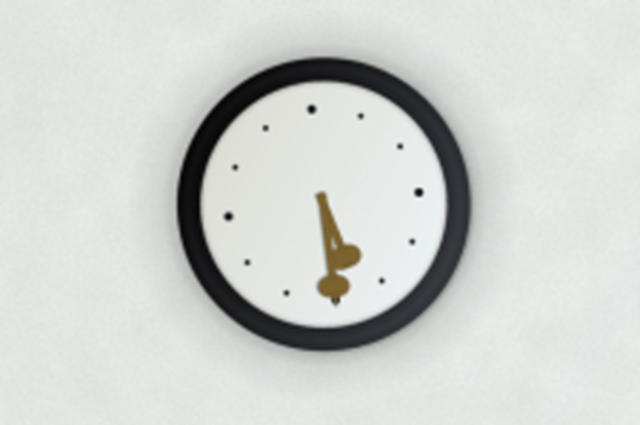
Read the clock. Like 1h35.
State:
5h30
